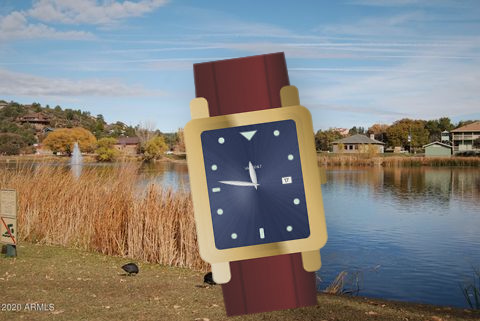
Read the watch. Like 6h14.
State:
11h47
